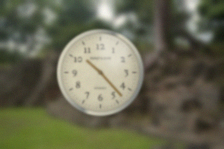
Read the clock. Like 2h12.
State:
10h23
